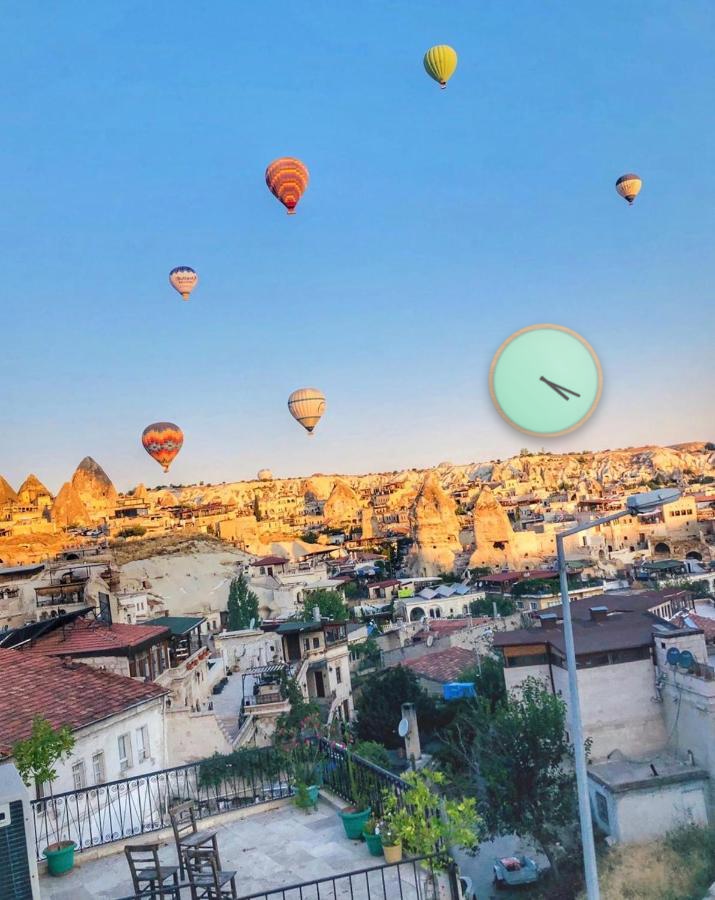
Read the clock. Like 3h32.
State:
4h19
